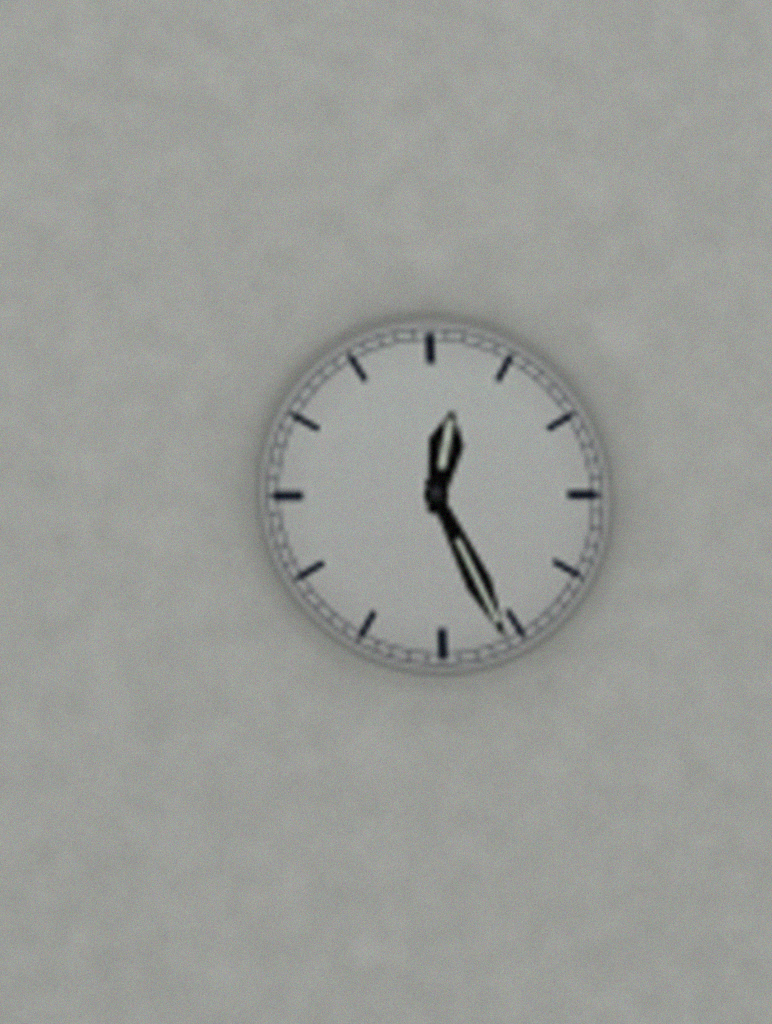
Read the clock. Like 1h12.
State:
12h26
